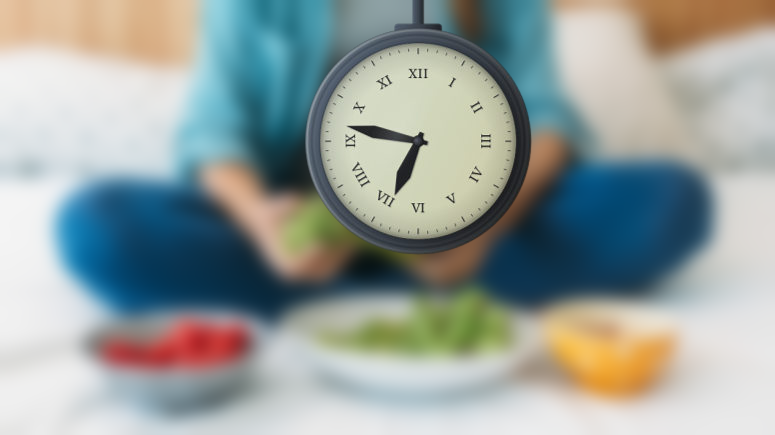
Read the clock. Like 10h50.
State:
6h47
